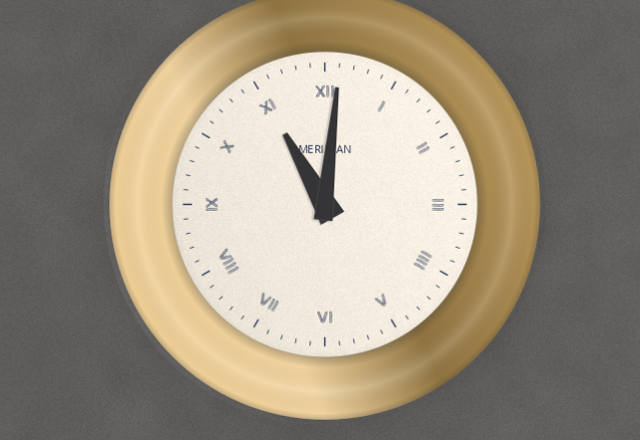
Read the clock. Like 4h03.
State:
11h01
